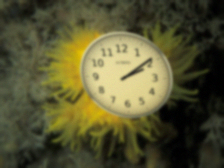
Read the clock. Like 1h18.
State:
2h09
